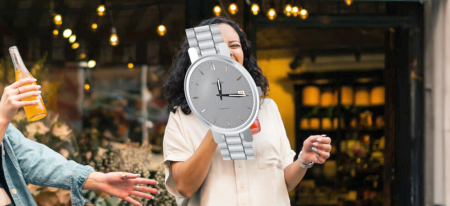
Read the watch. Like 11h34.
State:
12h16
